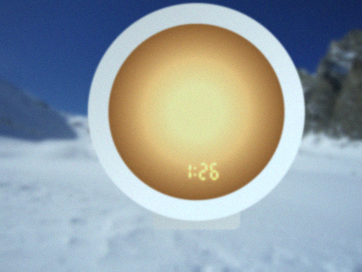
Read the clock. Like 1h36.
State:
1h26
